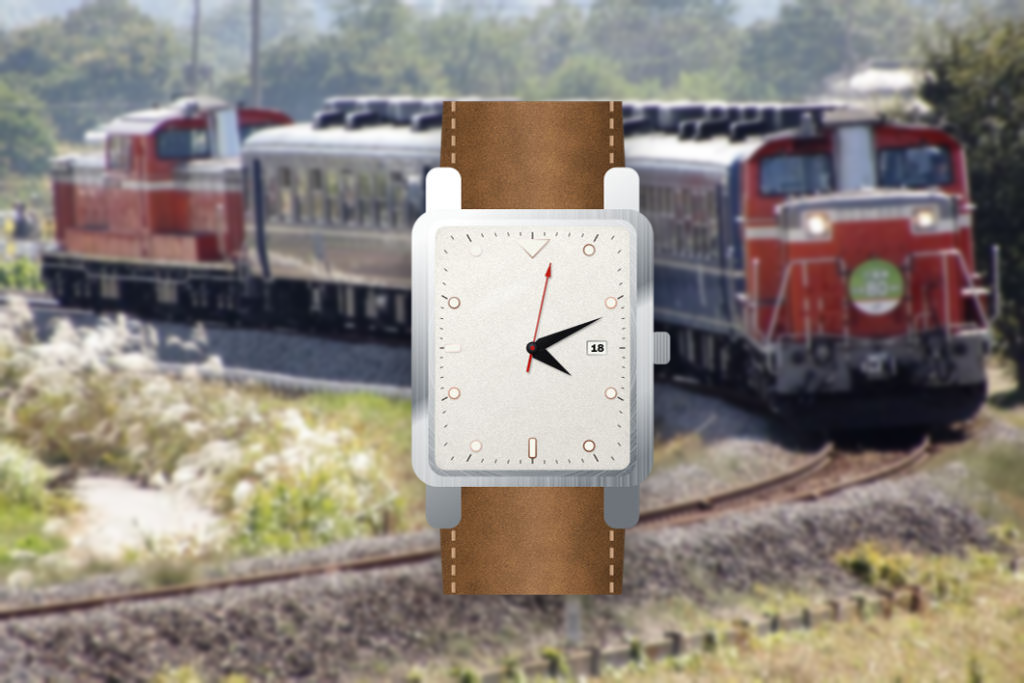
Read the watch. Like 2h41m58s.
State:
4h11m02s
